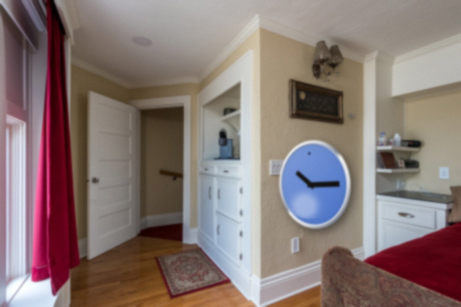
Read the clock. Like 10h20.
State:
10h15
